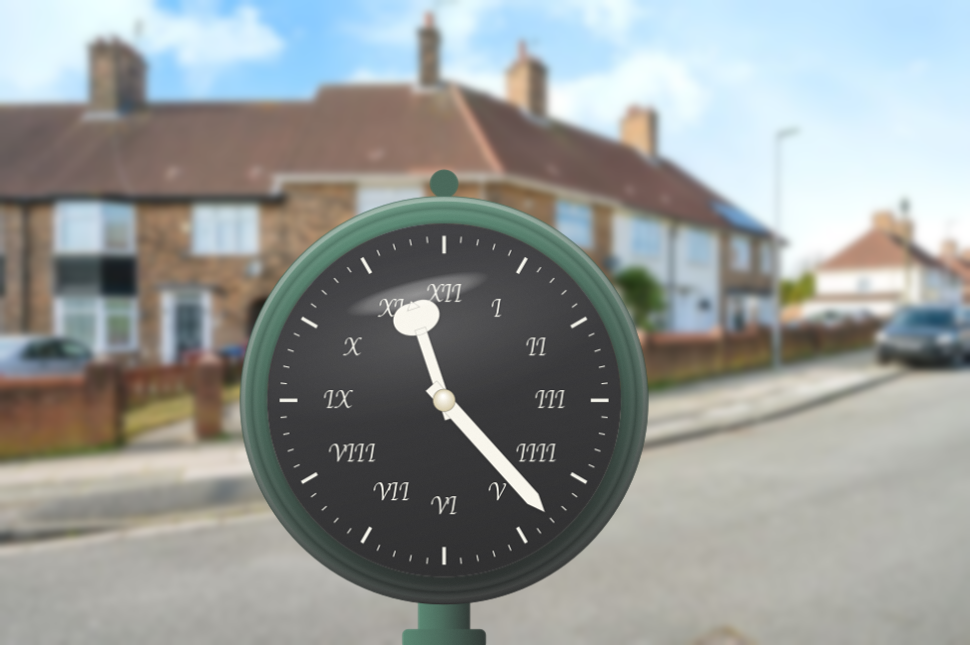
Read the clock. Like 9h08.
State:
11h23
